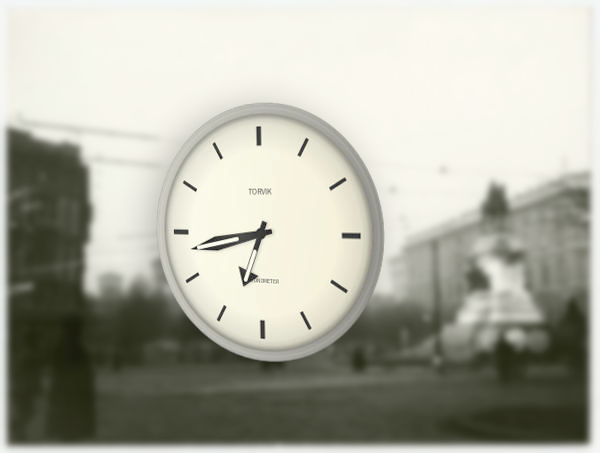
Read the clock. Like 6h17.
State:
6h43
